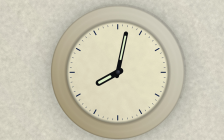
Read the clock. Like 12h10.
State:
8h02
